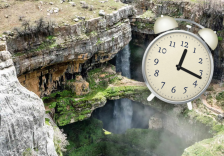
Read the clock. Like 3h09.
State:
12h17
